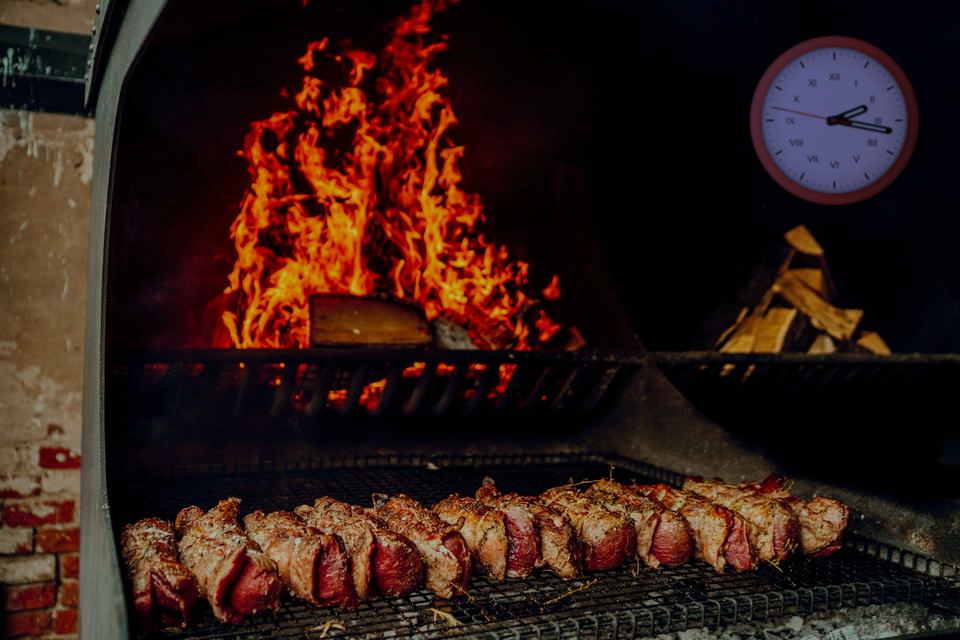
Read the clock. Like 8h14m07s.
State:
2h16m47s
